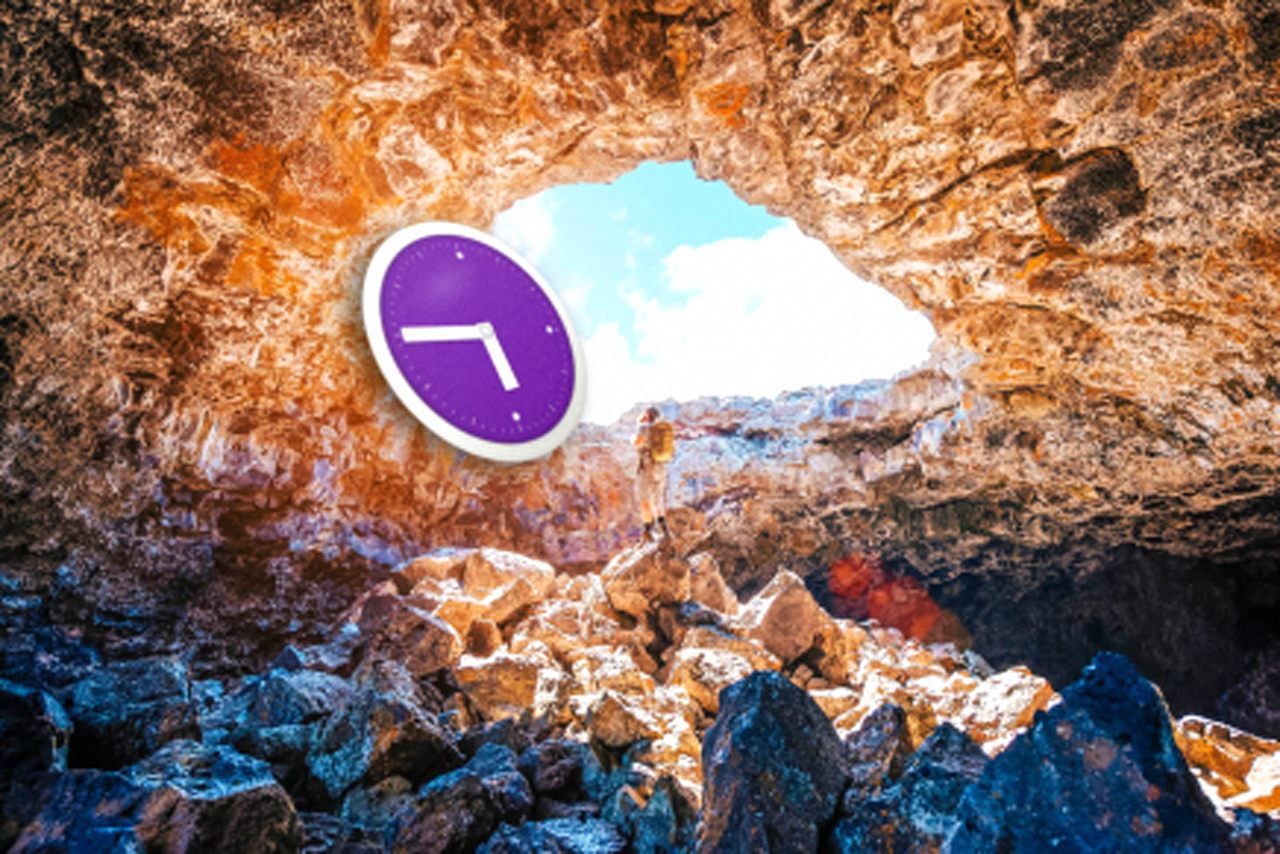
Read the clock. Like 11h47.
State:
5h45
